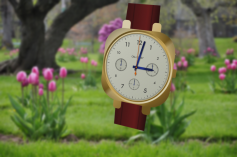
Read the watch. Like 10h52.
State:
3h02
